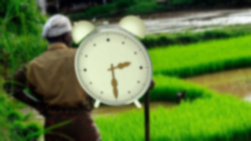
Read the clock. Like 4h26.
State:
2h30
